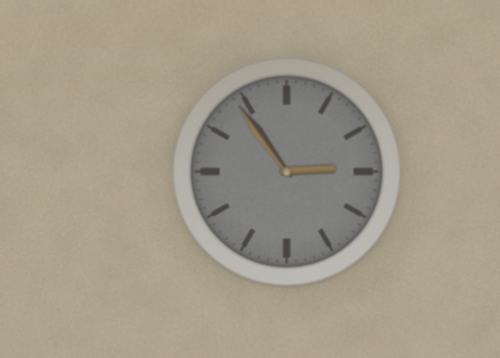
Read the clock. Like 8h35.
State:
2h54
